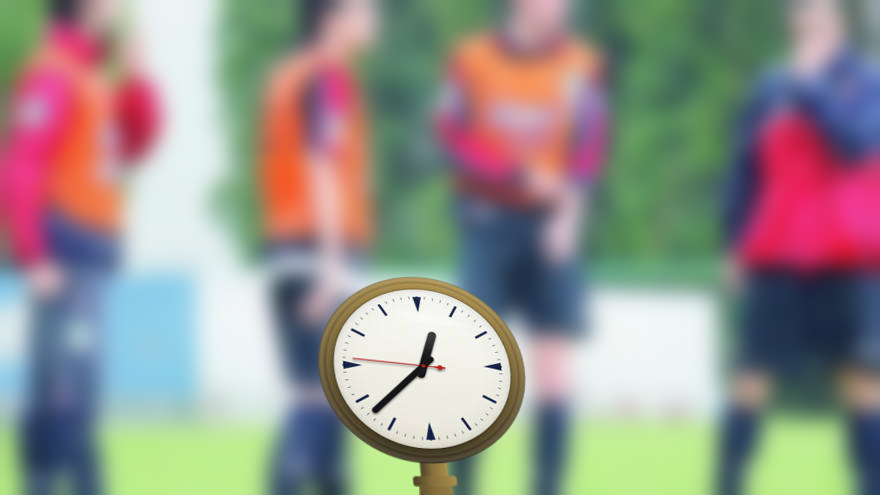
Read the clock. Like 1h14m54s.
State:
12h37m46s
